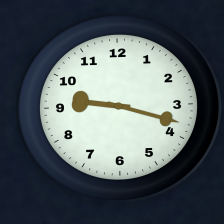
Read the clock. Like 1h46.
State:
9h18
